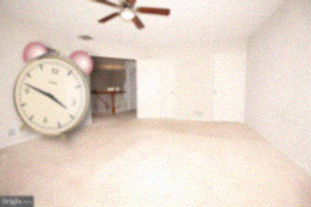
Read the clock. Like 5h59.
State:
3h47
